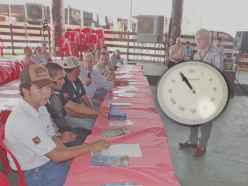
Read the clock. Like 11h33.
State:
10h55
